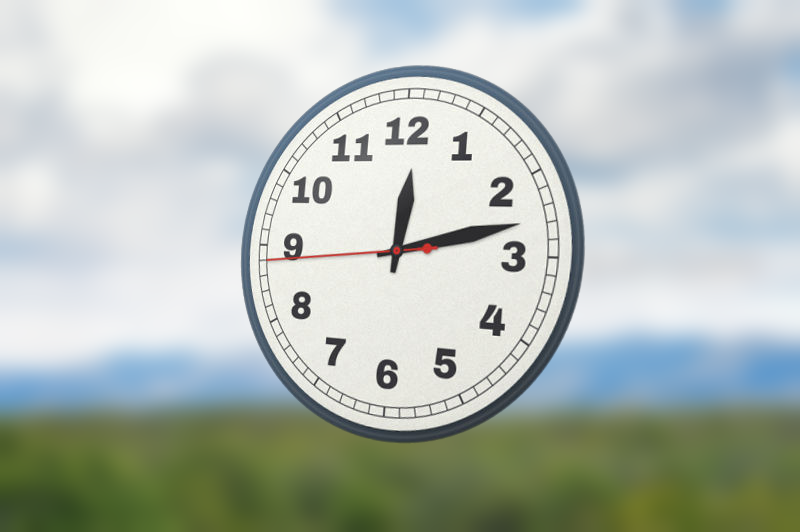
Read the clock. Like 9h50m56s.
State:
12h12m44s
